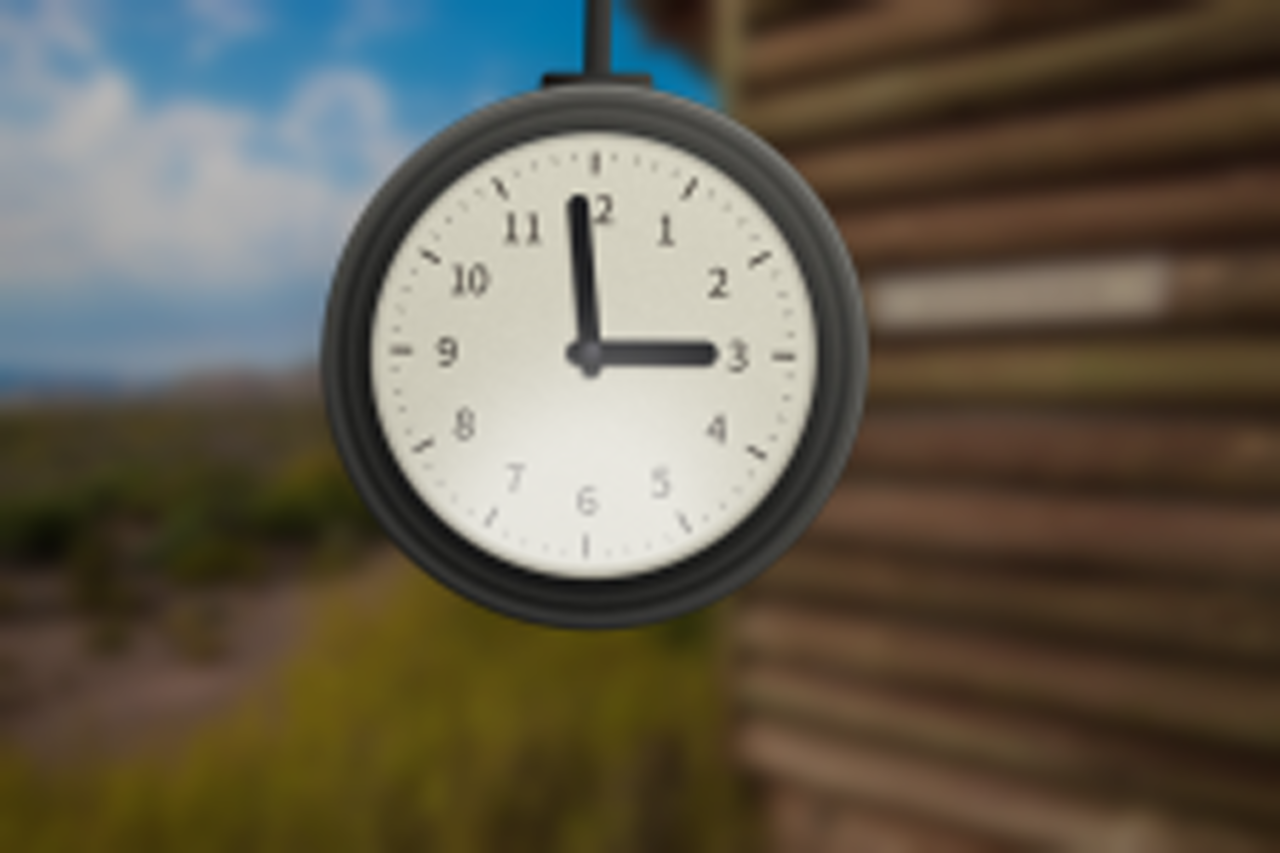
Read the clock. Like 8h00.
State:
2h59
